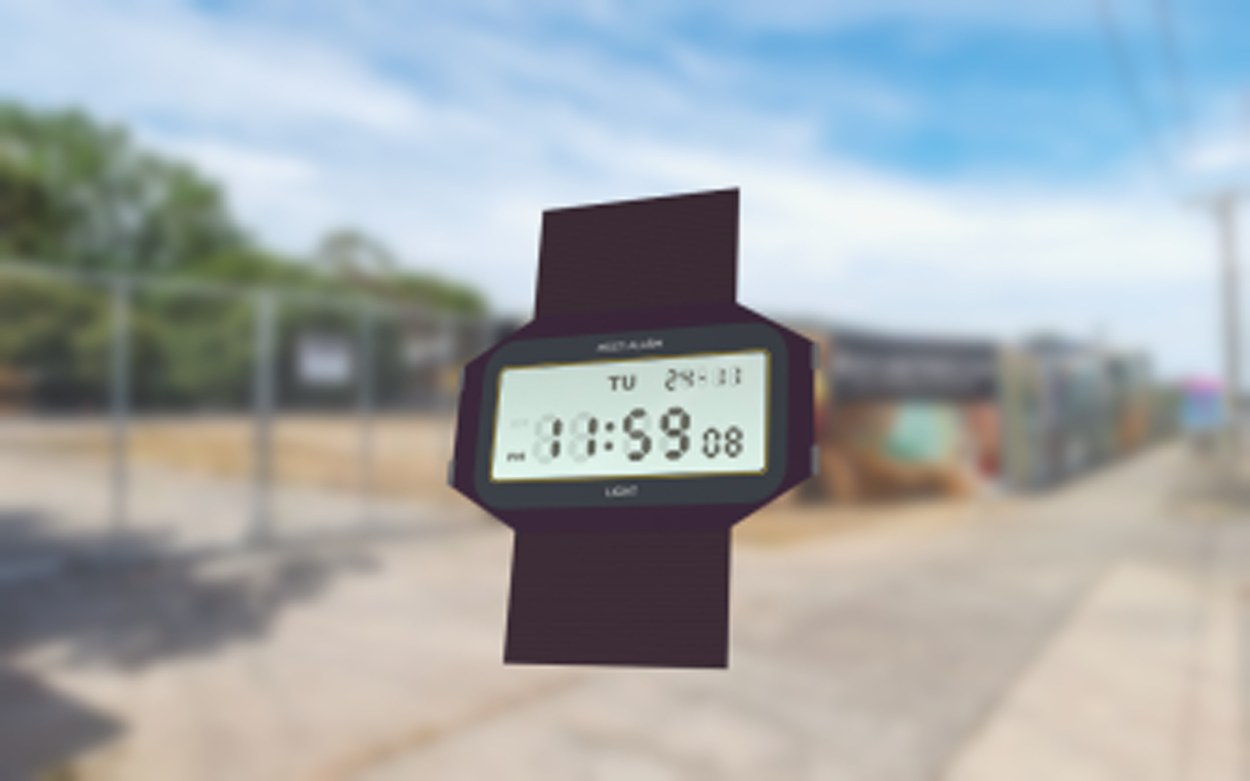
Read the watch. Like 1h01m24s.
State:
11h59m08s
